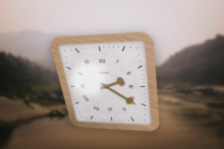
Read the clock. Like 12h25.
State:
2h21
